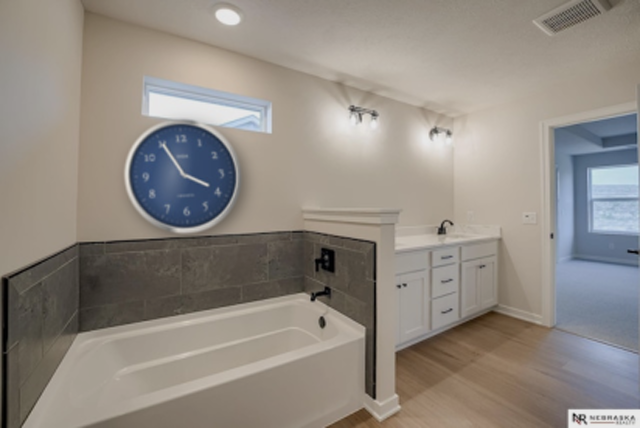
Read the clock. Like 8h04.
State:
3h55
